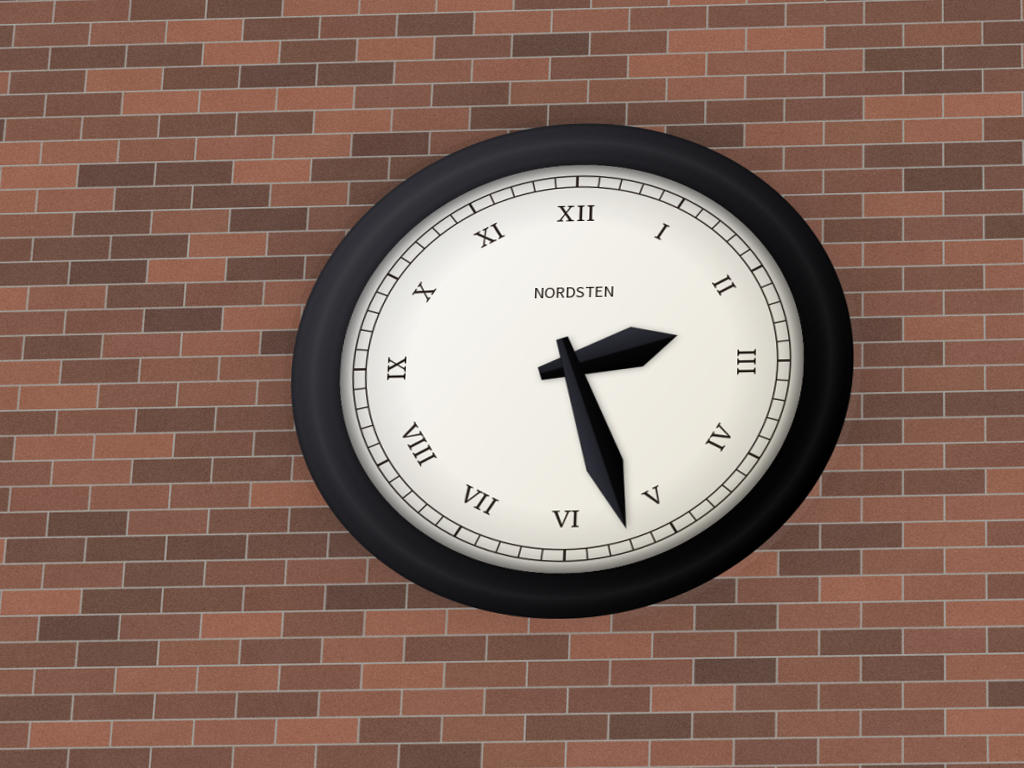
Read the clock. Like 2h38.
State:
2h27
